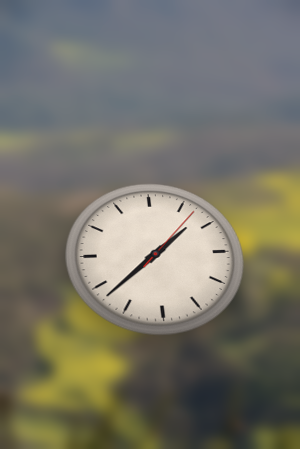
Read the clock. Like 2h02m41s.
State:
1h38m07s
